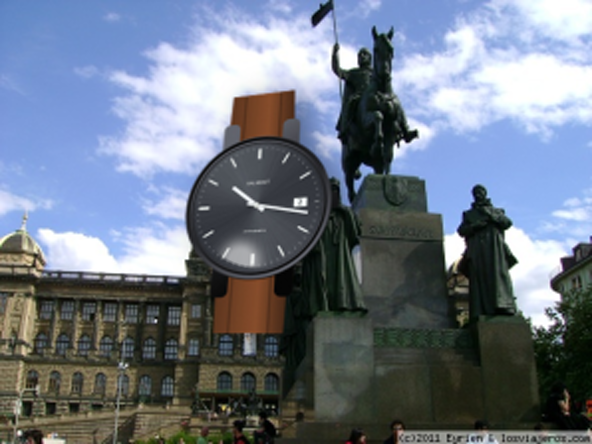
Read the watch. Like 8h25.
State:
10h17
